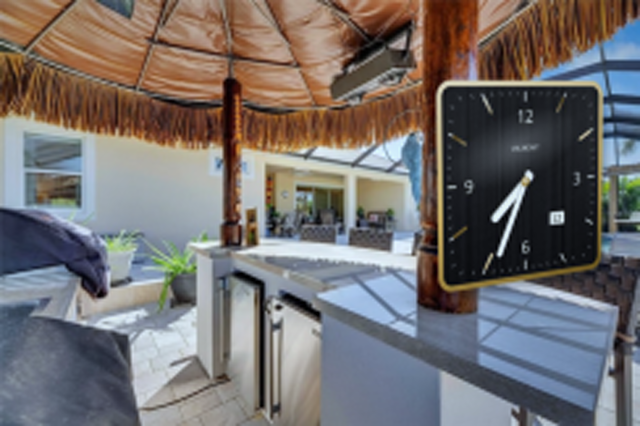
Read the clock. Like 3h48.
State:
7h34
